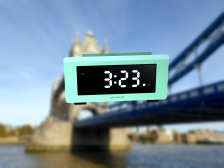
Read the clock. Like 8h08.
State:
3h23
